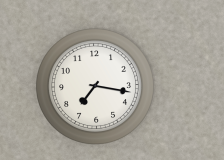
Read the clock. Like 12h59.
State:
7h17
